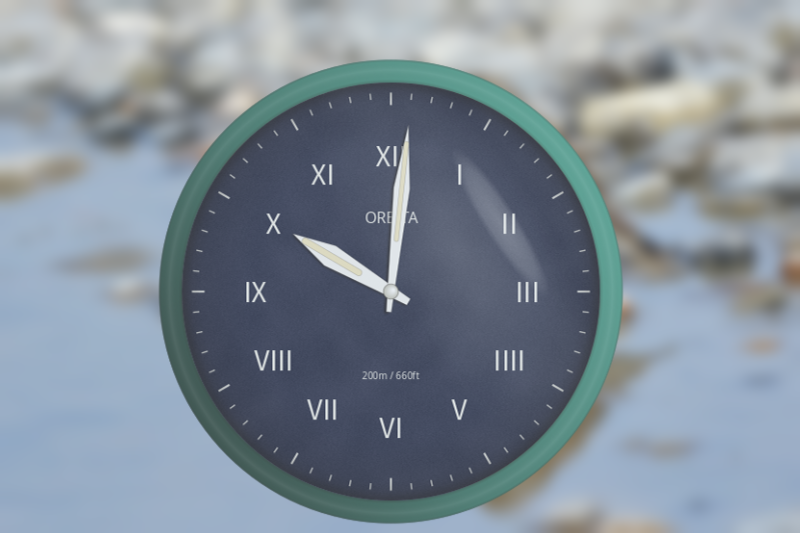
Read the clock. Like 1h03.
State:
10h01
